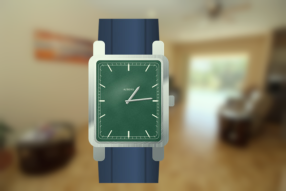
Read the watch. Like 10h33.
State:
1h14
